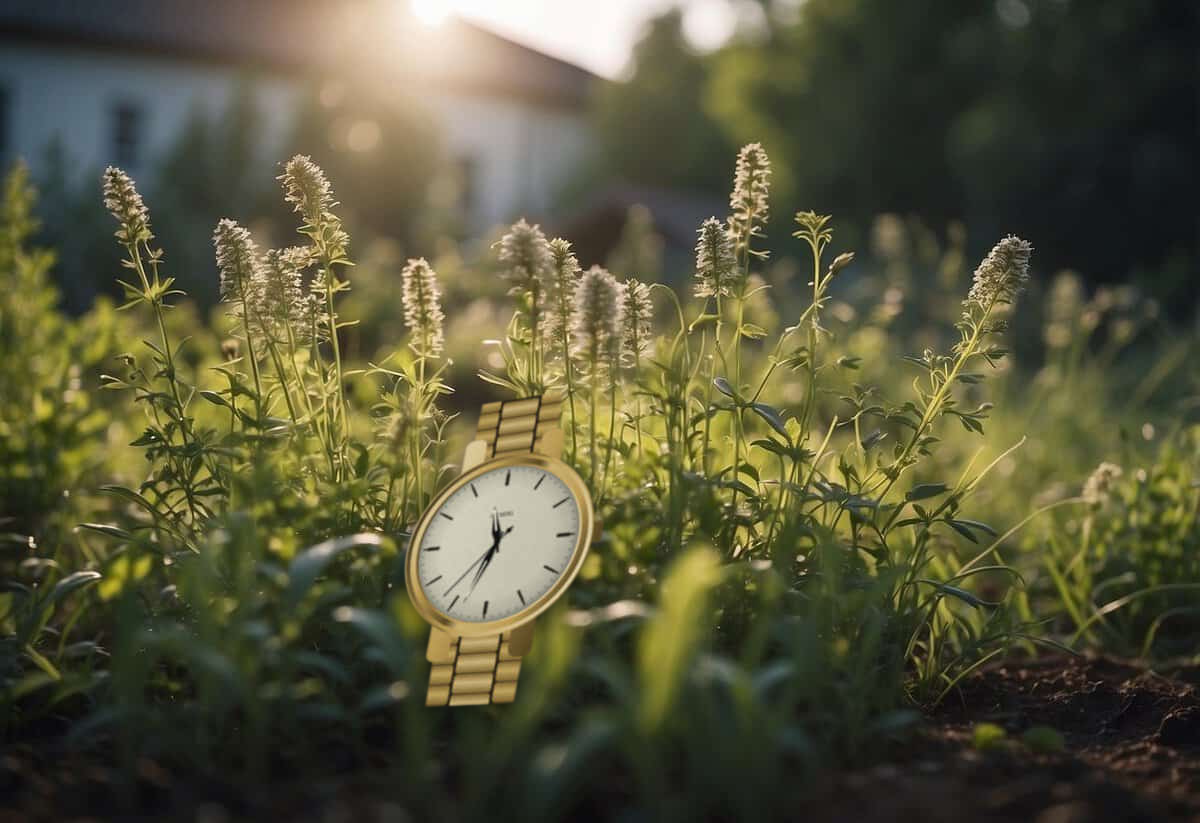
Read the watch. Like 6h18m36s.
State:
11h33m37s
